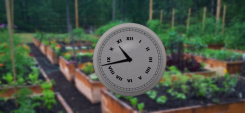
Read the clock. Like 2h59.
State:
10h43
